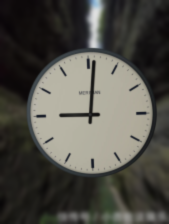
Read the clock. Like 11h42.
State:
9h01
